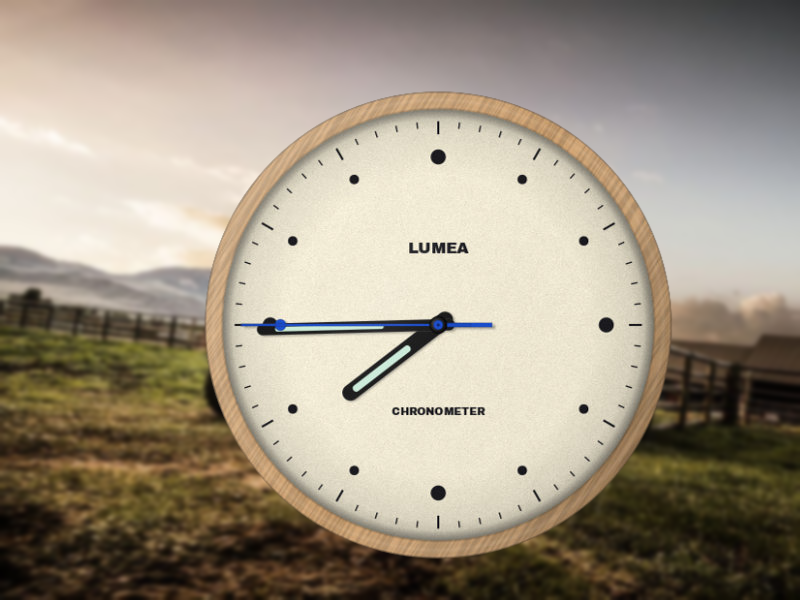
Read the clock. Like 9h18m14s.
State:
7h44m45s
